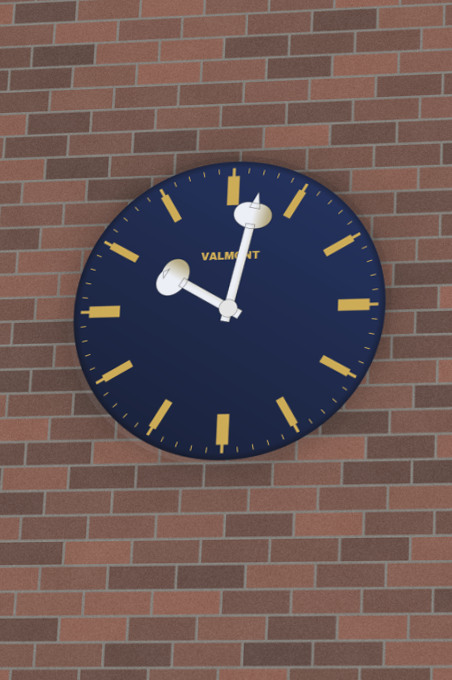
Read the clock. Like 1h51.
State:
10h02
